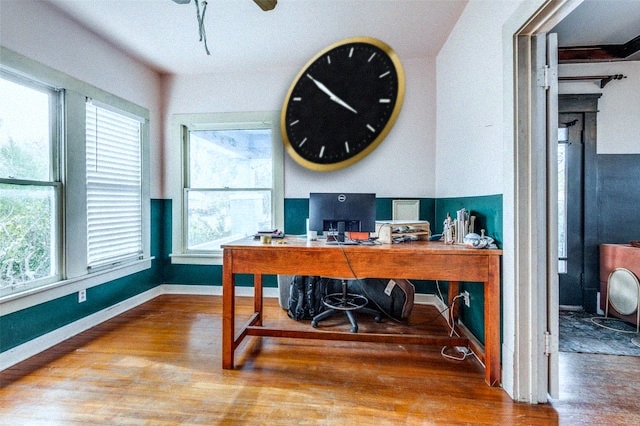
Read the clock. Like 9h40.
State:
3h50
